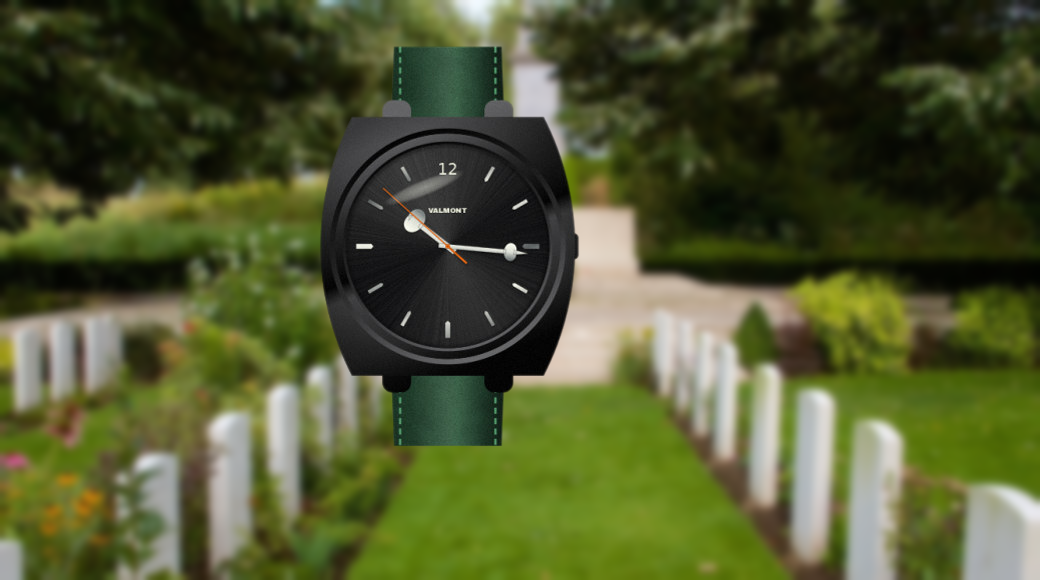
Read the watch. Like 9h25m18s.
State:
10h15m52s
